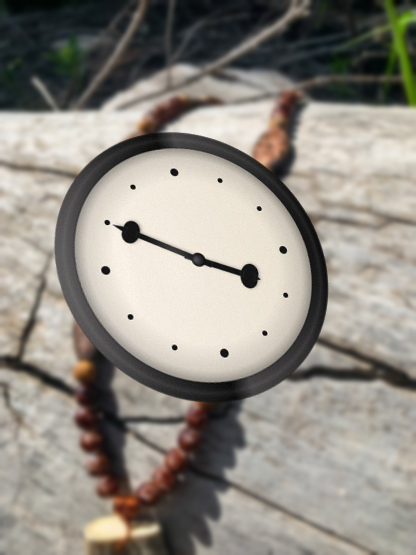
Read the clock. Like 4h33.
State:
3h50
